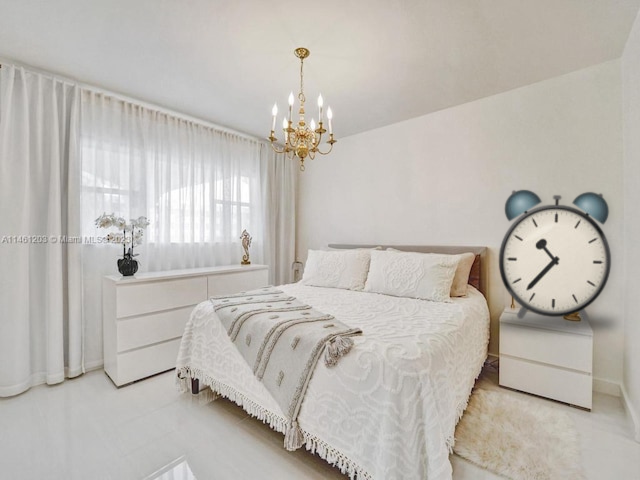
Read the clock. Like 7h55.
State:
10h37
